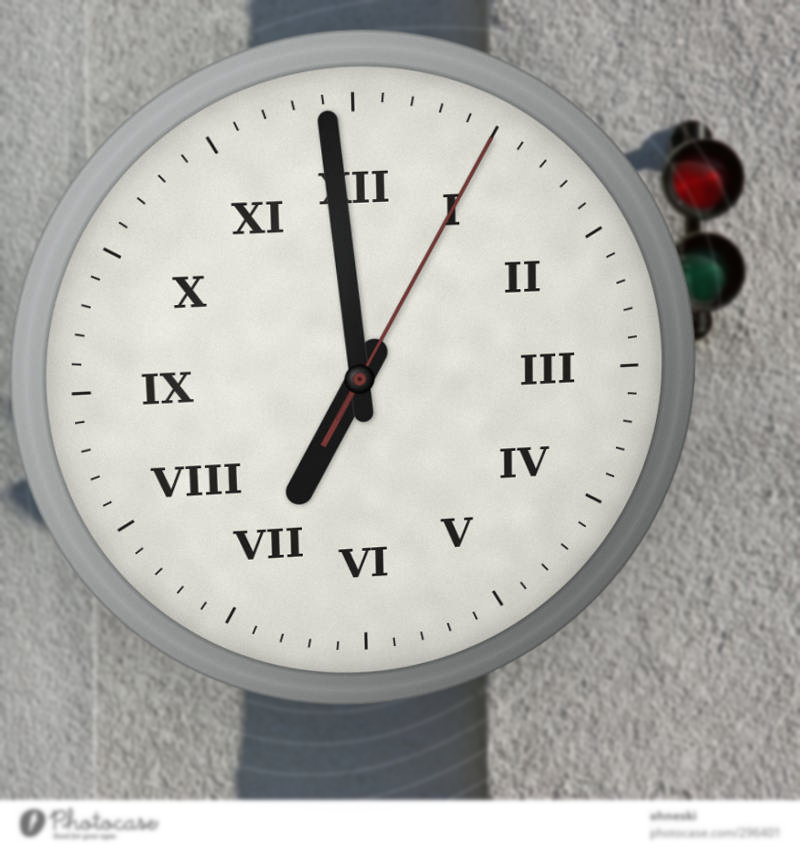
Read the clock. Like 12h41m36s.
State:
6h59m05s
